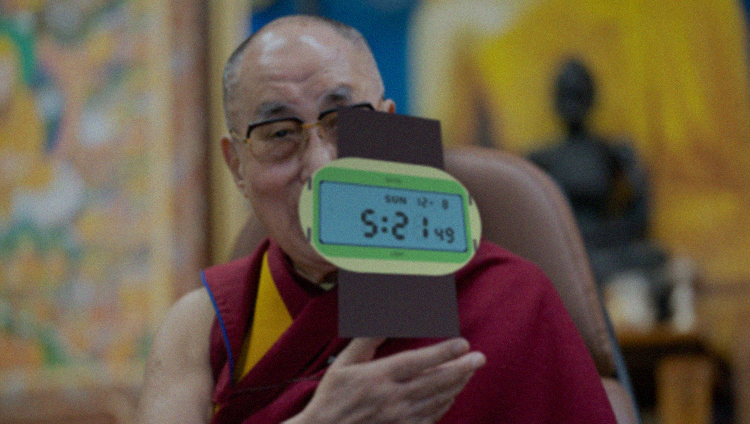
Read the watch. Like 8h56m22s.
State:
5h21m49s
